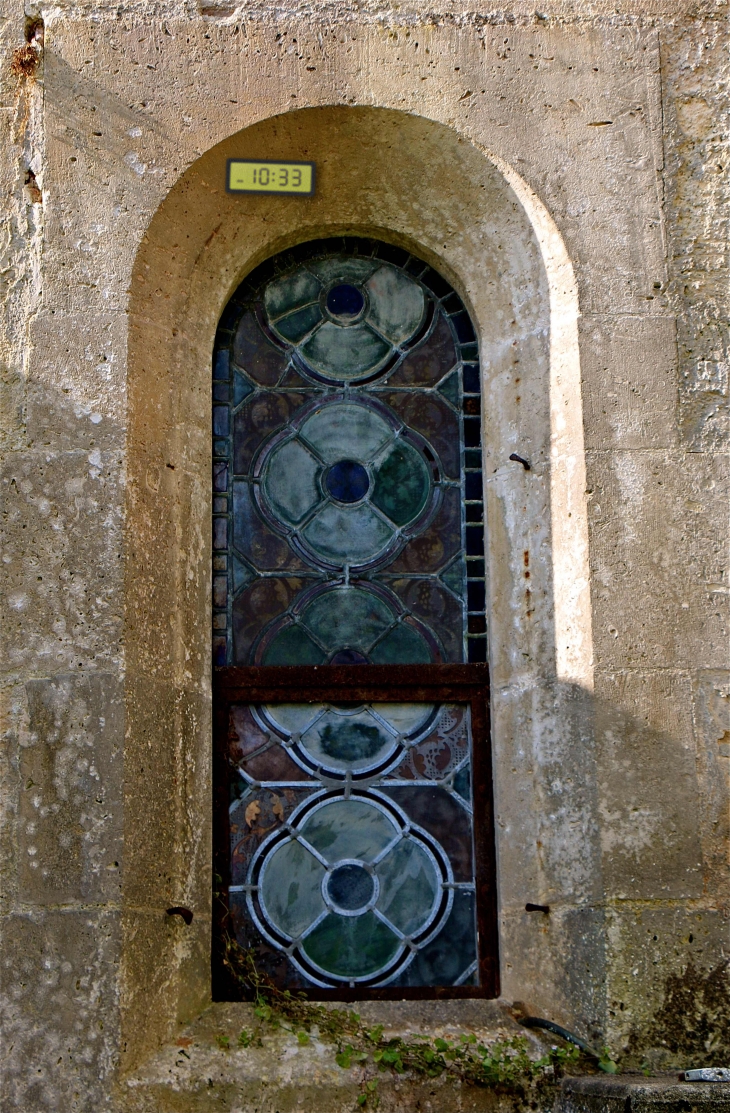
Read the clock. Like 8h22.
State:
10h33
